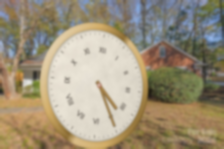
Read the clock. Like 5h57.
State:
4h25
